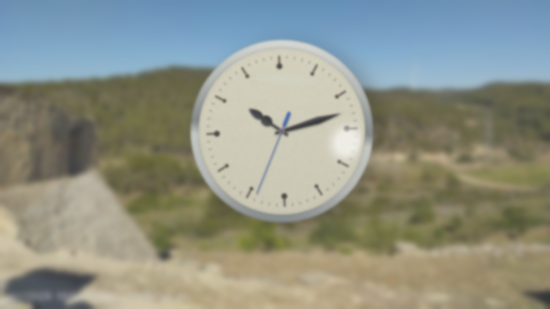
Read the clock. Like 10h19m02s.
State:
10h12m34s
